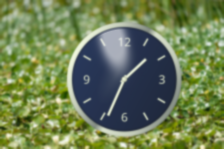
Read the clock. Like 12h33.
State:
1h34
